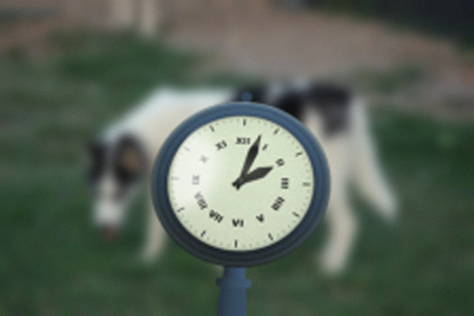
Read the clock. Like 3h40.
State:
2h03
